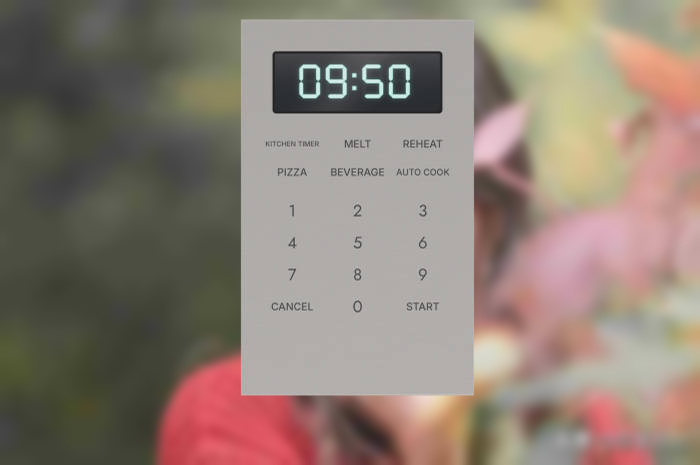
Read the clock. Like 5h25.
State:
9h50
